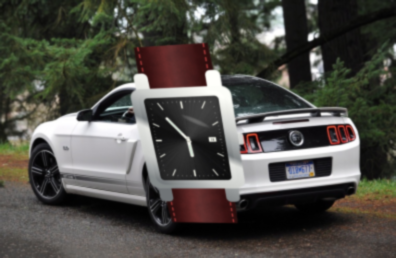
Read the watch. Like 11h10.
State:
5h54
